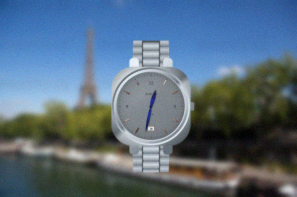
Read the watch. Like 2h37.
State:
12h32
